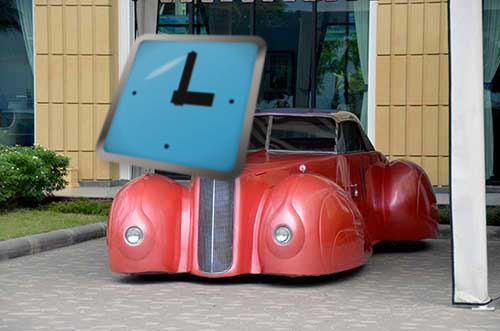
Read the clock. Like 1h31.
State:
3h00
